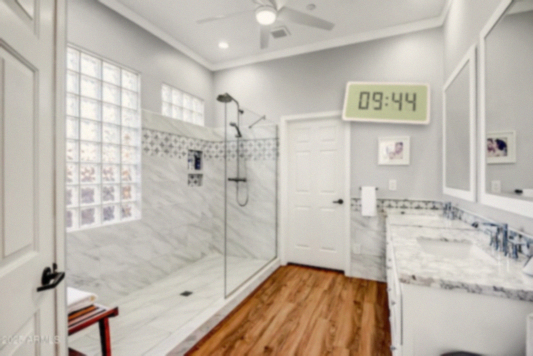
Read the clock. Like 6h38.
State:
9h44
